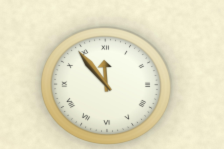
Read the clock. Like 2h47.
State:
11h54
